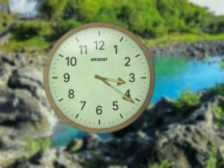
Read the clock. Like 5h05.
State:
3h21
